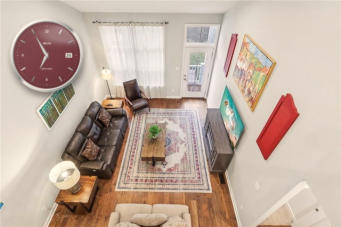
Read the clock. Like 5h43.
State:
6h55
